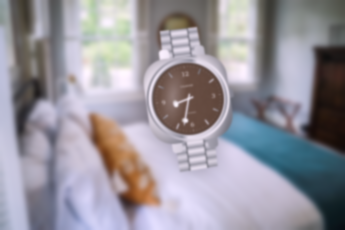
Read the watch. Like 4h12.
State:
8h33
